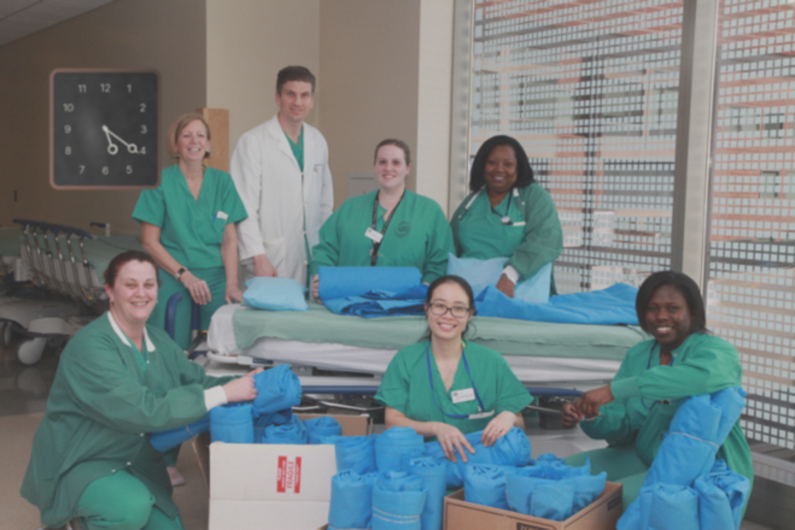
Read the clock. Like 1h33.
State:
5h21
